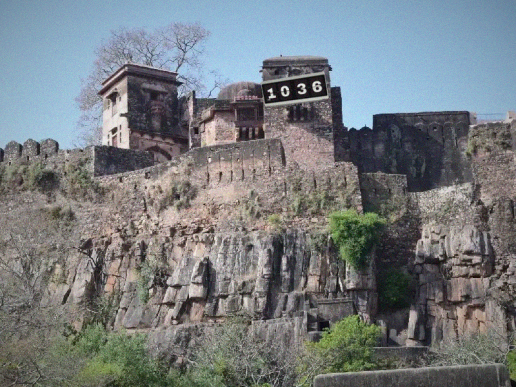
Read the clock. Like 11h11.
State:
10h36
